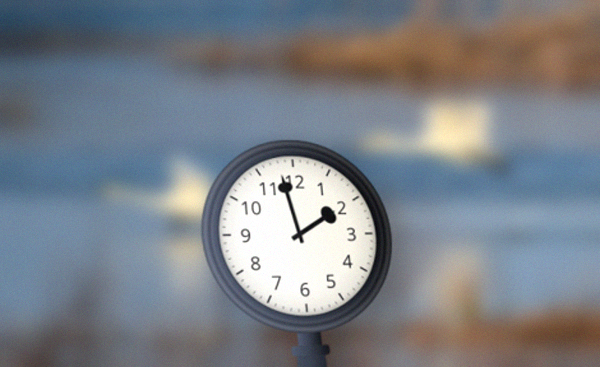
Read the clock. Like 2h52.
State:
1h58
